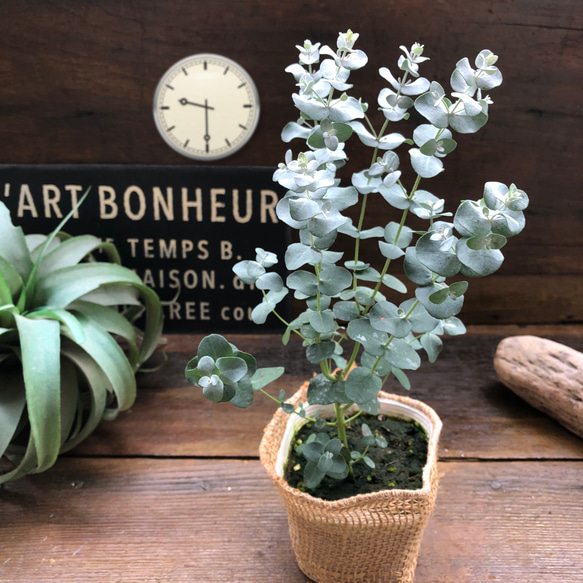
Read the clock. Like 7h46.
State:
9h30
